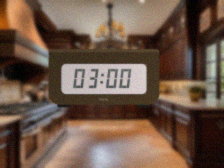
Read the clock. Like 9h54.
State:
3h00
